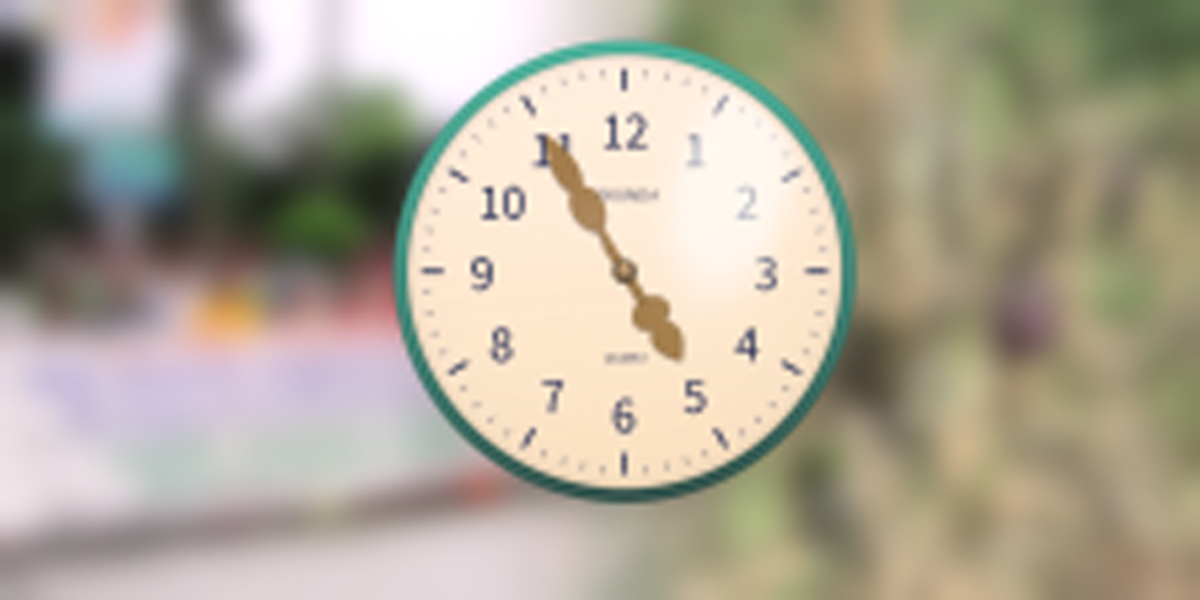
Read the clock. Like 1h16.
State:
4h55
